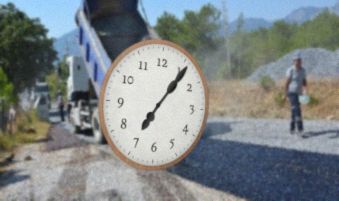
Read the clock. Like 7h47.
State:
7h06
